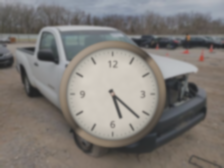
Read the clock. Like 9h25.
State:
5h22
